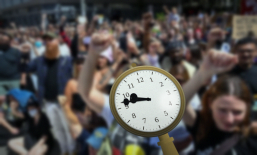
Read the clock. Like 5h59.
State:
9h47
